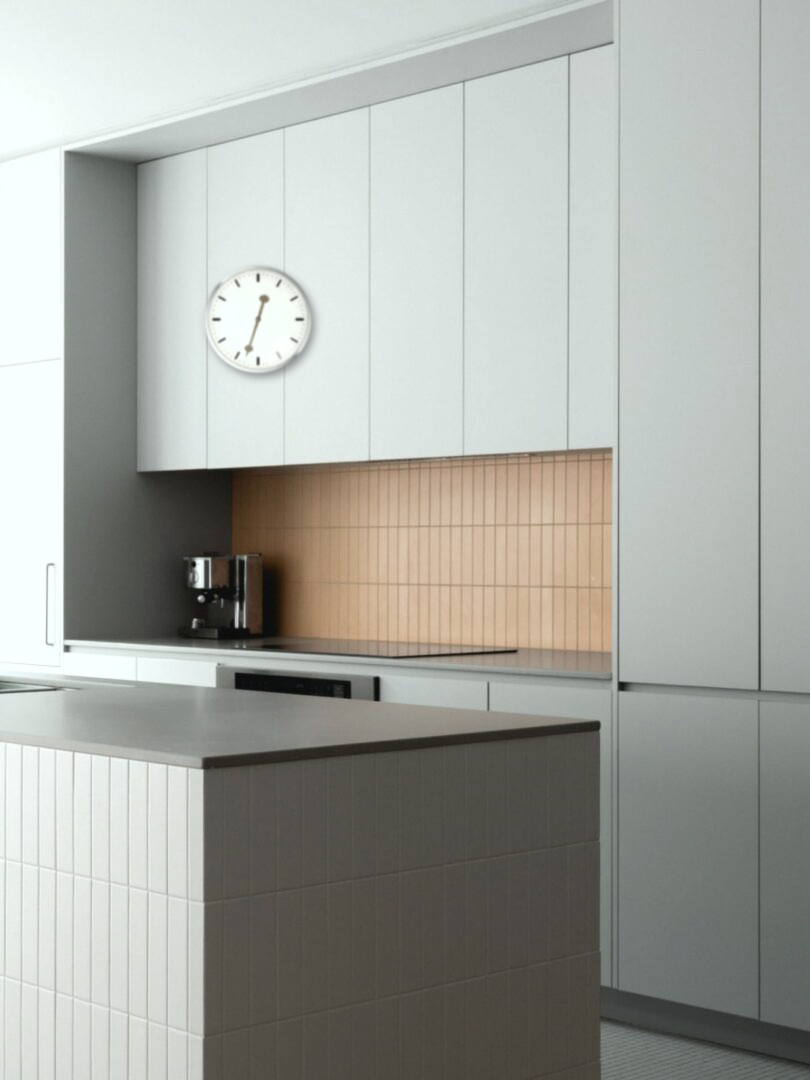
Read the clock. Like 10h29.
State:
12h33
